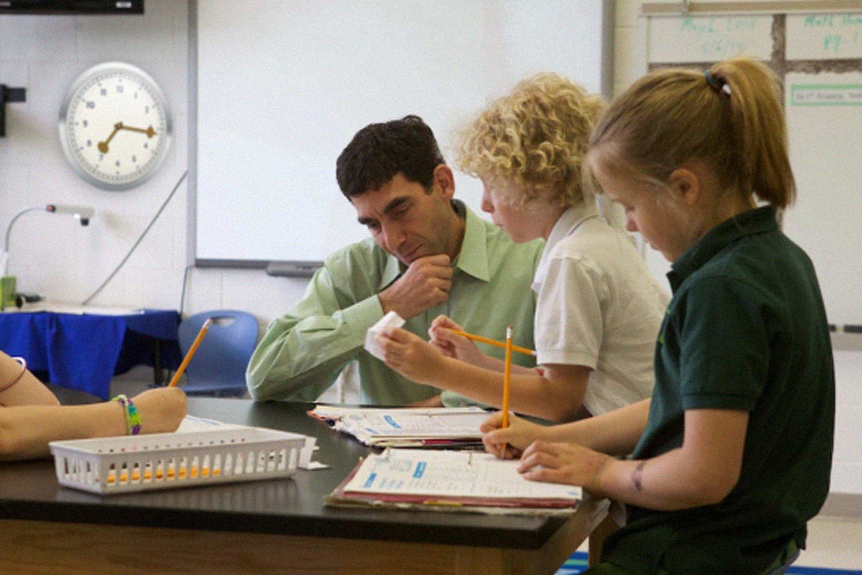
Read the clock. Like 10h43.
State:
7h16
